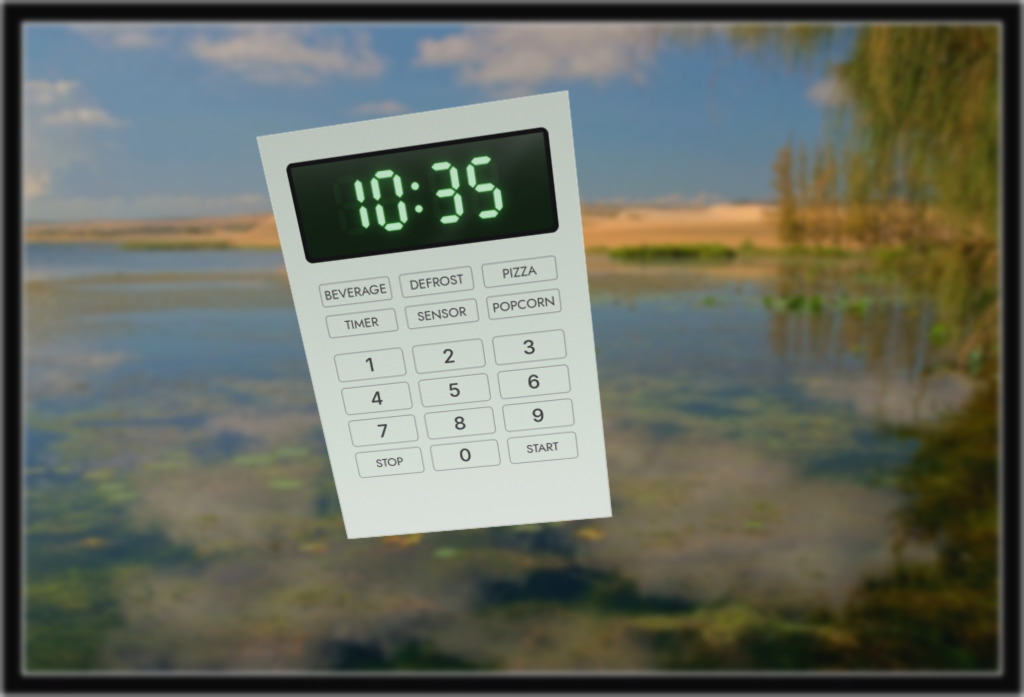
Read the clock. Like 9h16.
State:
10h35
